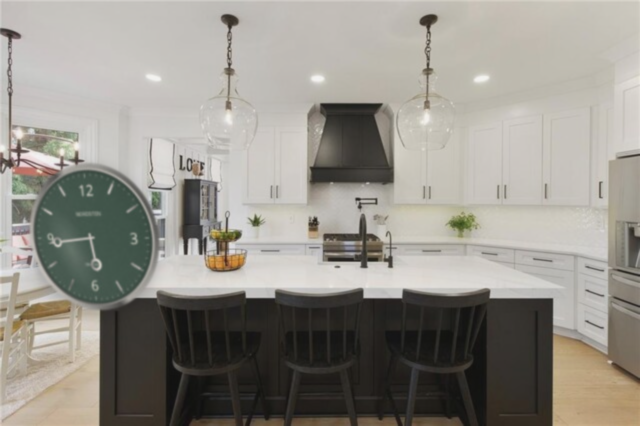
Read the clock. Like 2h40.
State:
5h44
